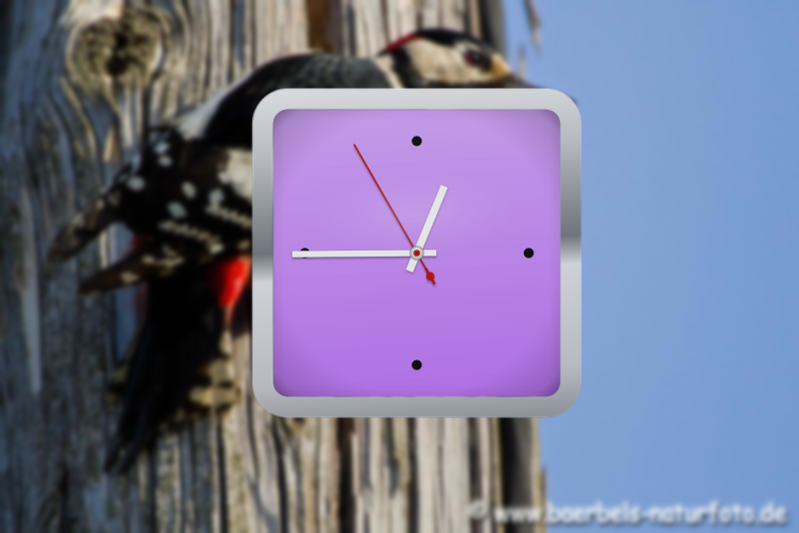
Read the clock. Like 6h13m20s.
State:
12h44m55s
